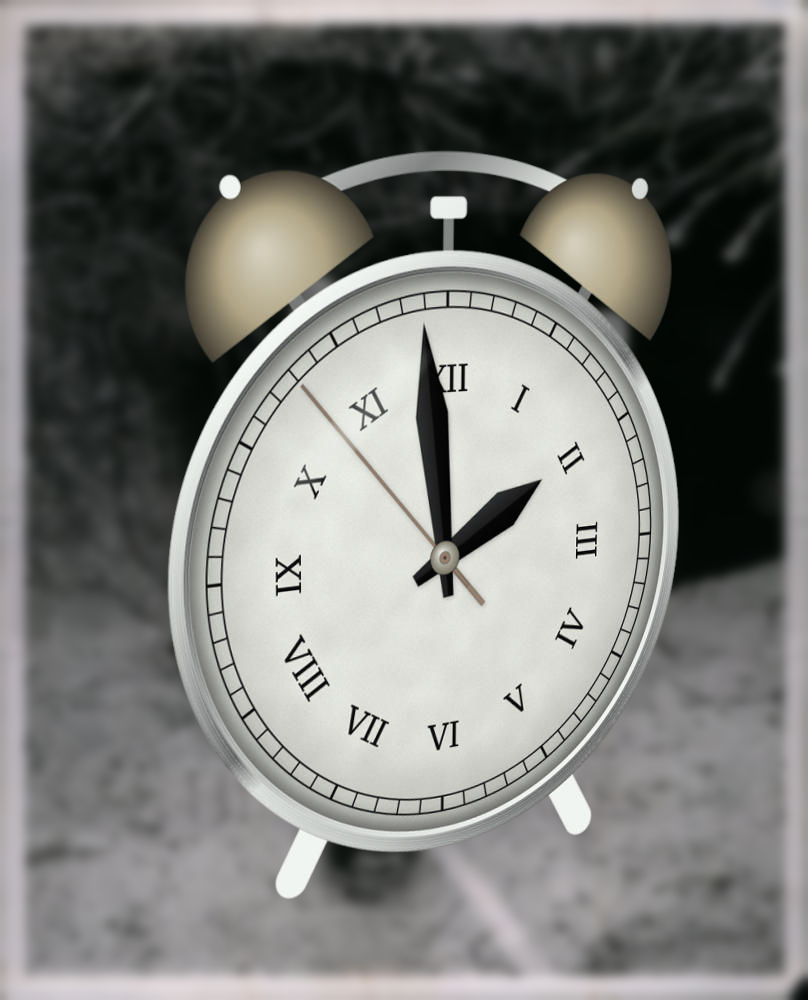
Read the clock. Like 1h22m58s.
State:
1h58m53s
